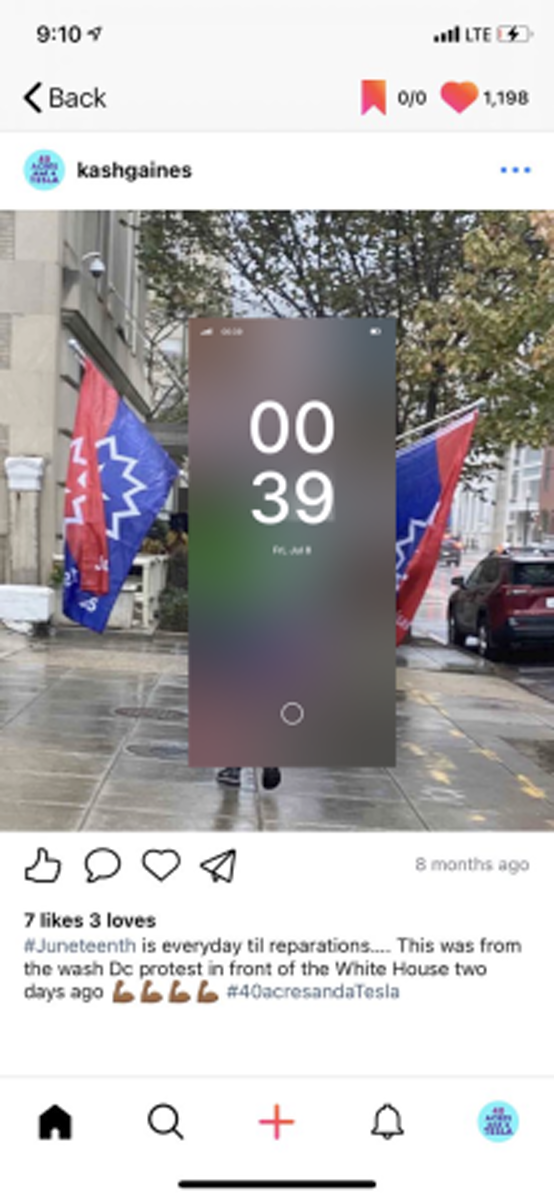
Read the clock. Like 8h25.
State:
0h39
